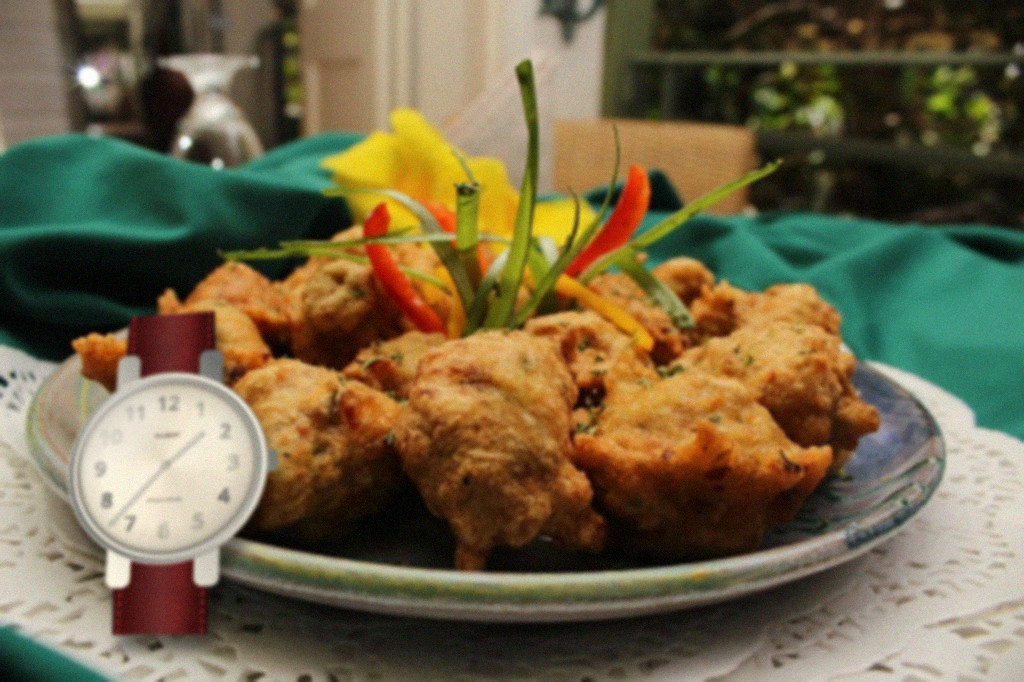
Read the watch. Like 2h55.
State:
1h37
